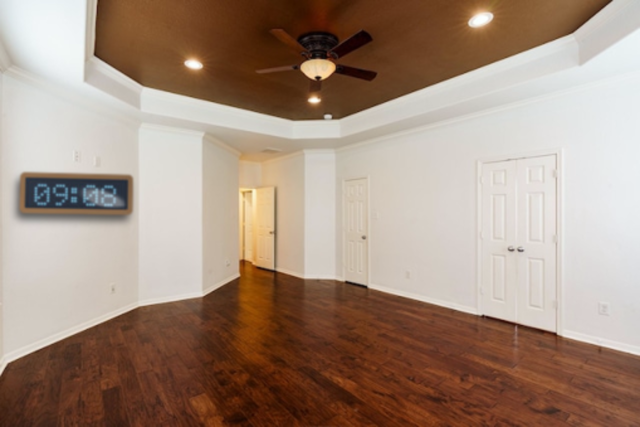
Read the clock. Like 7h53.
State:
9h08
